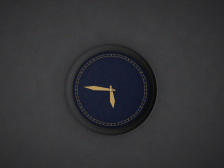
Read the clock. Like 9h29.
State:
5h46
